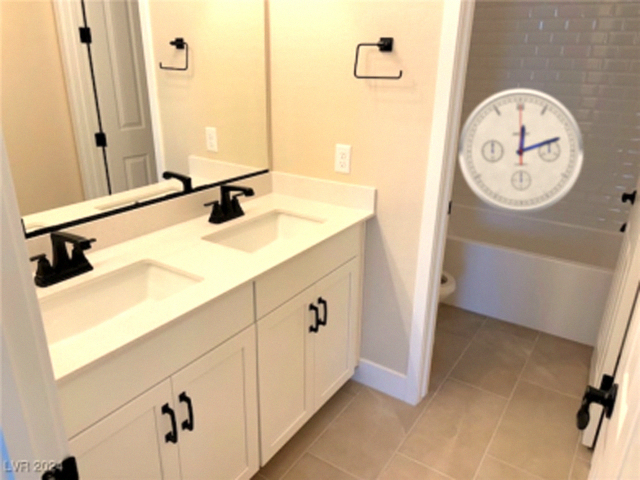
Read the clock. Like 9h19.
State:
12h12
